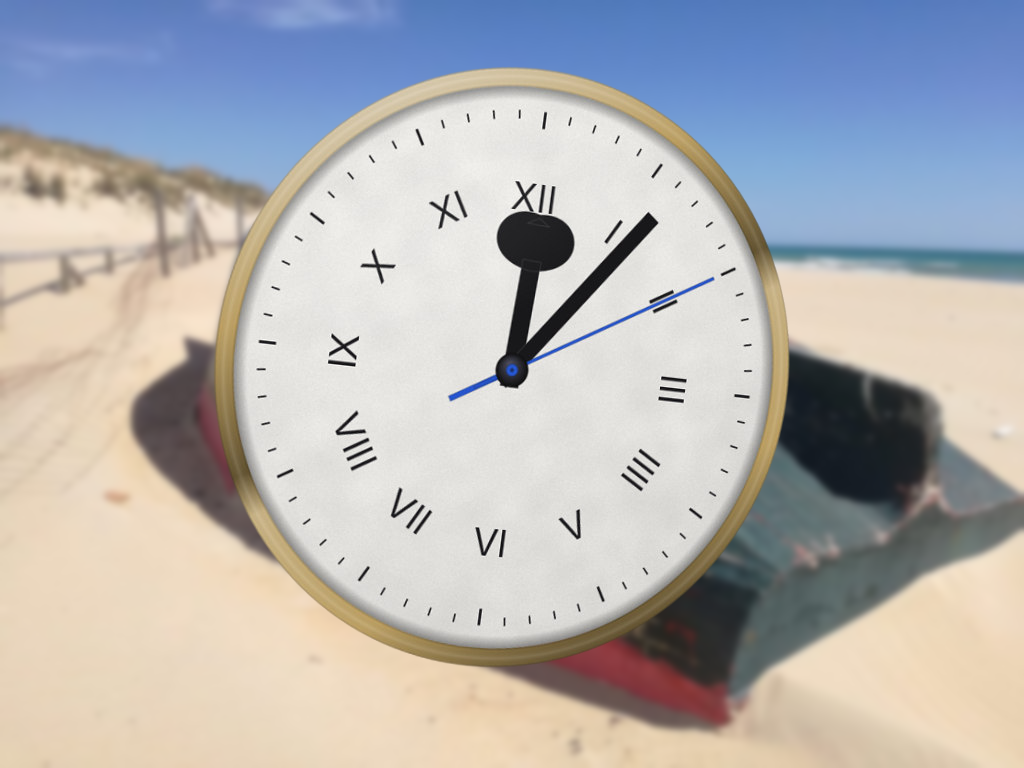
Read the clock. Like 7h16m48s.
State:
12h06m10s
